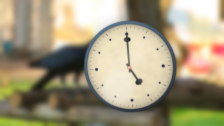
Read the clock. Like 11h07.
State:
5h00
